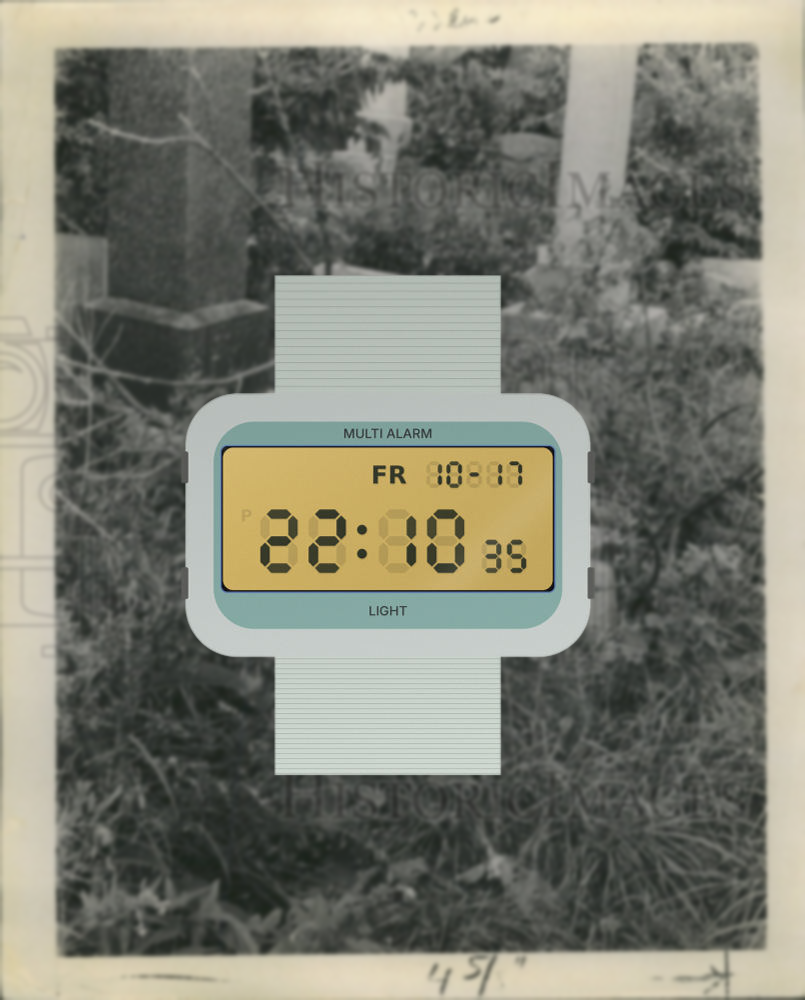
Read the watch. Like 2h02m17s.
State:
22h10m35s
